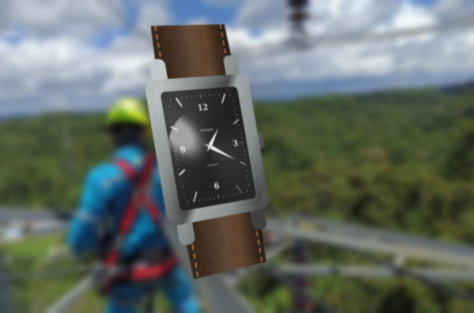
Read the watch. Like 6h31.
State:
1h20
